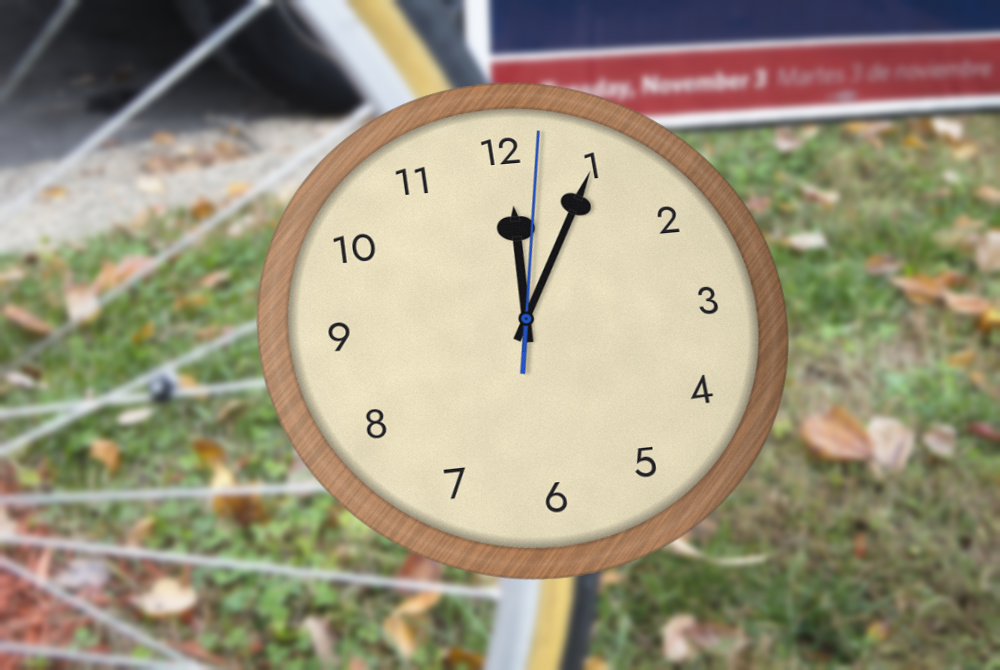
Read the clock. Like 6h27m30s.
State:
12h05m02s
